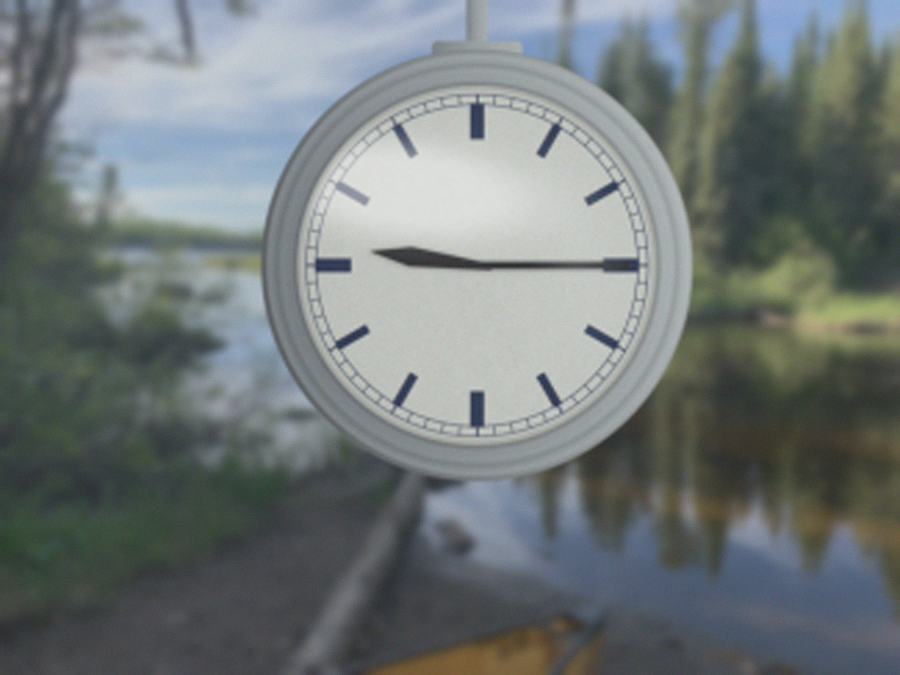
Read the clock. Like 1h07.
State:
9h15
